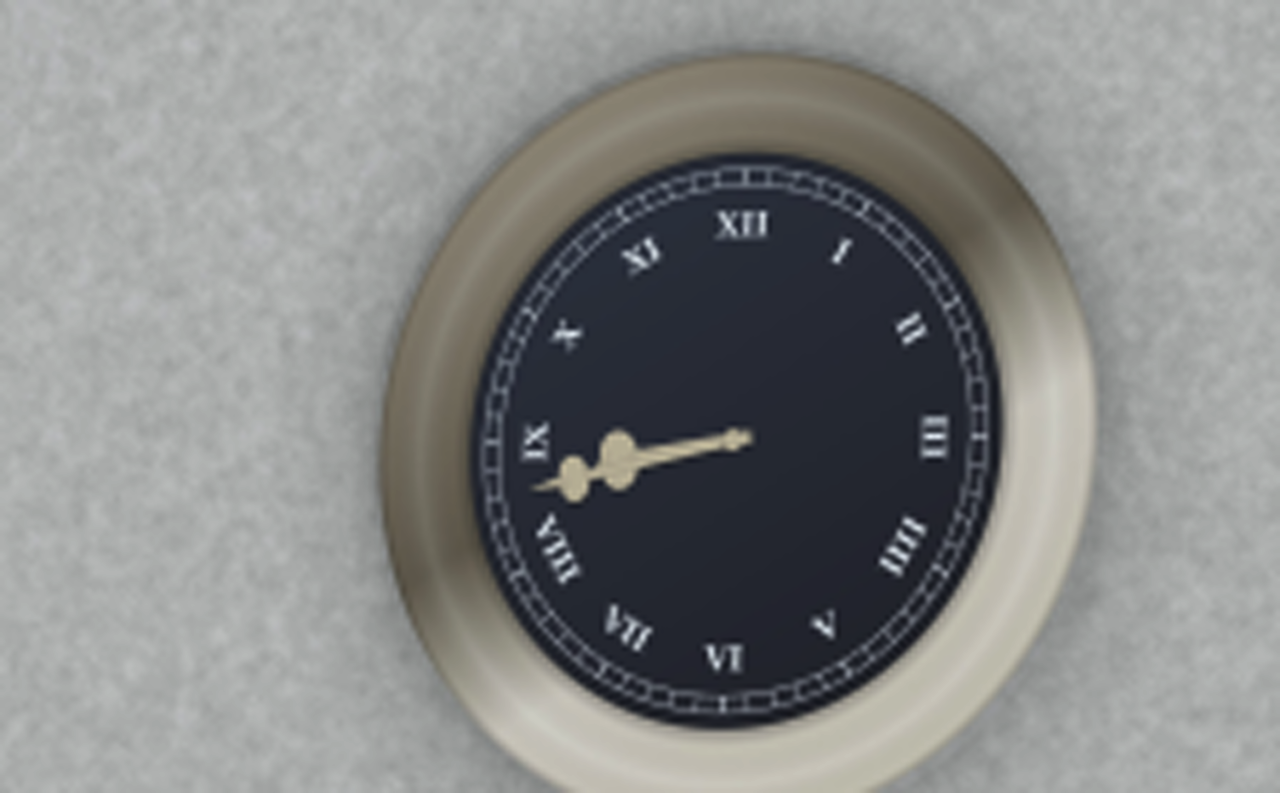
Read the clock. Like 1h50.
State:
8h43
